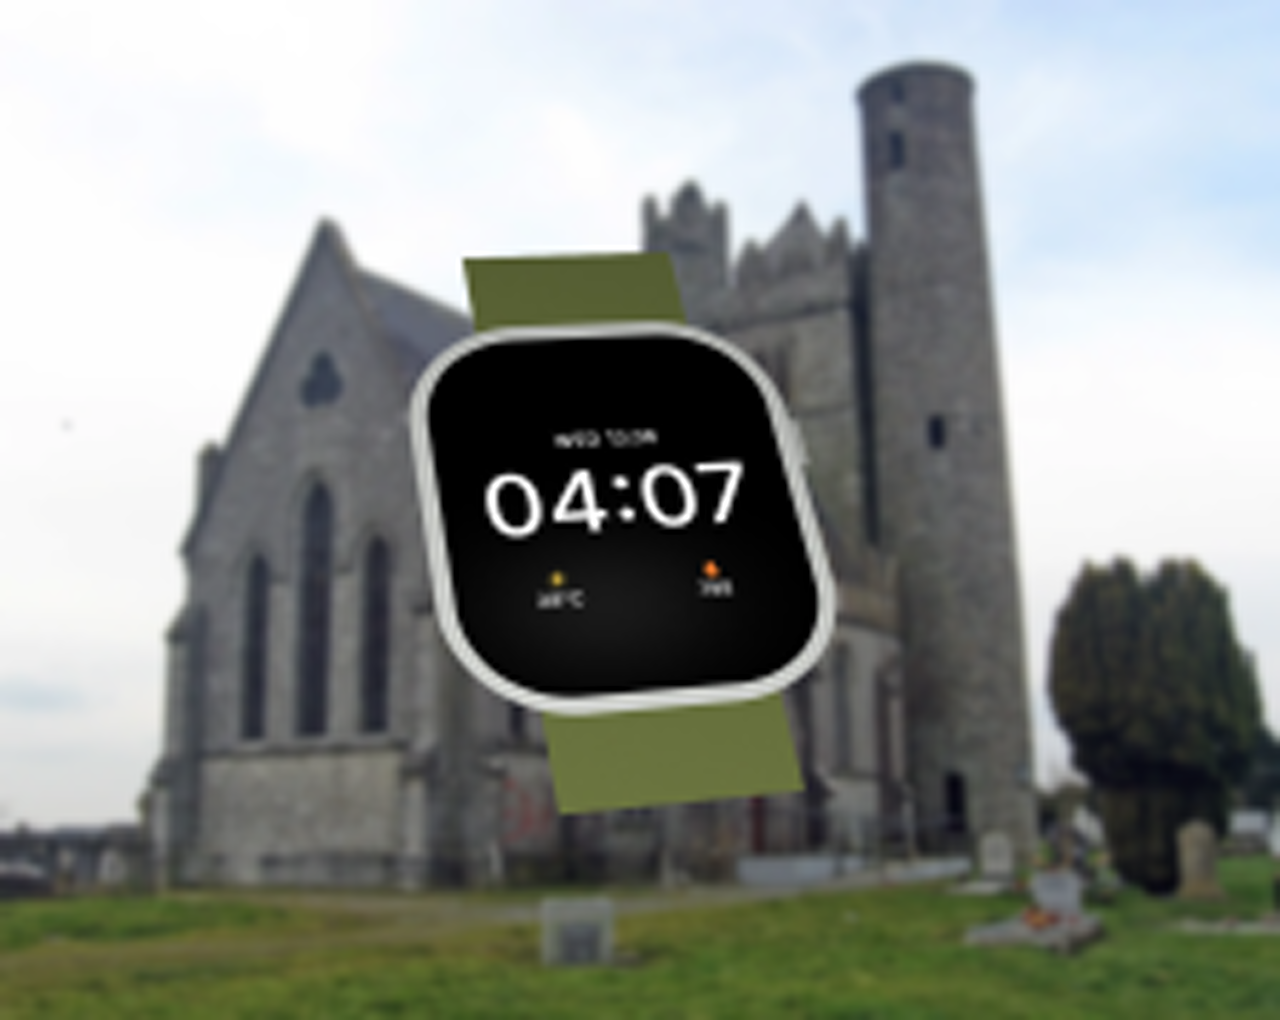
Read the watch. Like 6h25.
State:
4h07
